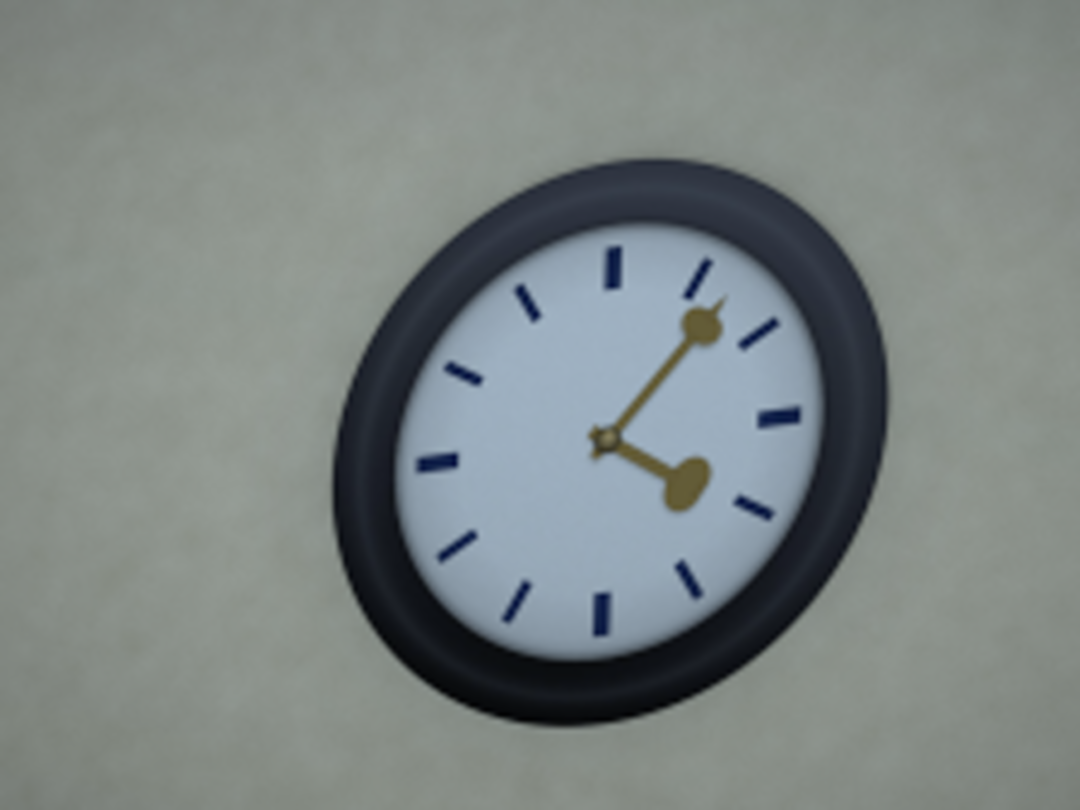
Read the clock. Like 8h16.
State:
4h07
